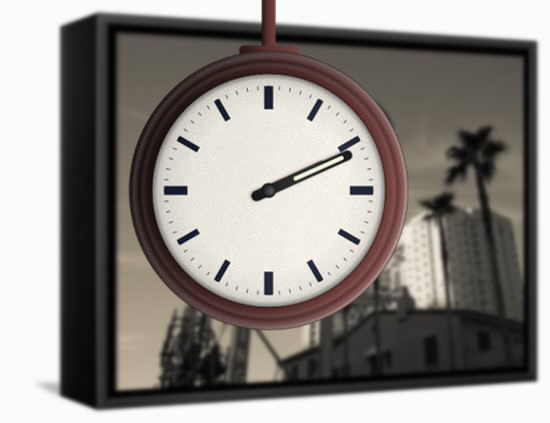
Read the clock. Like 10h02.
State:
2h11
